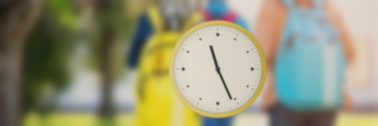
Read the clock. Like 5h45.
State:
11h26
